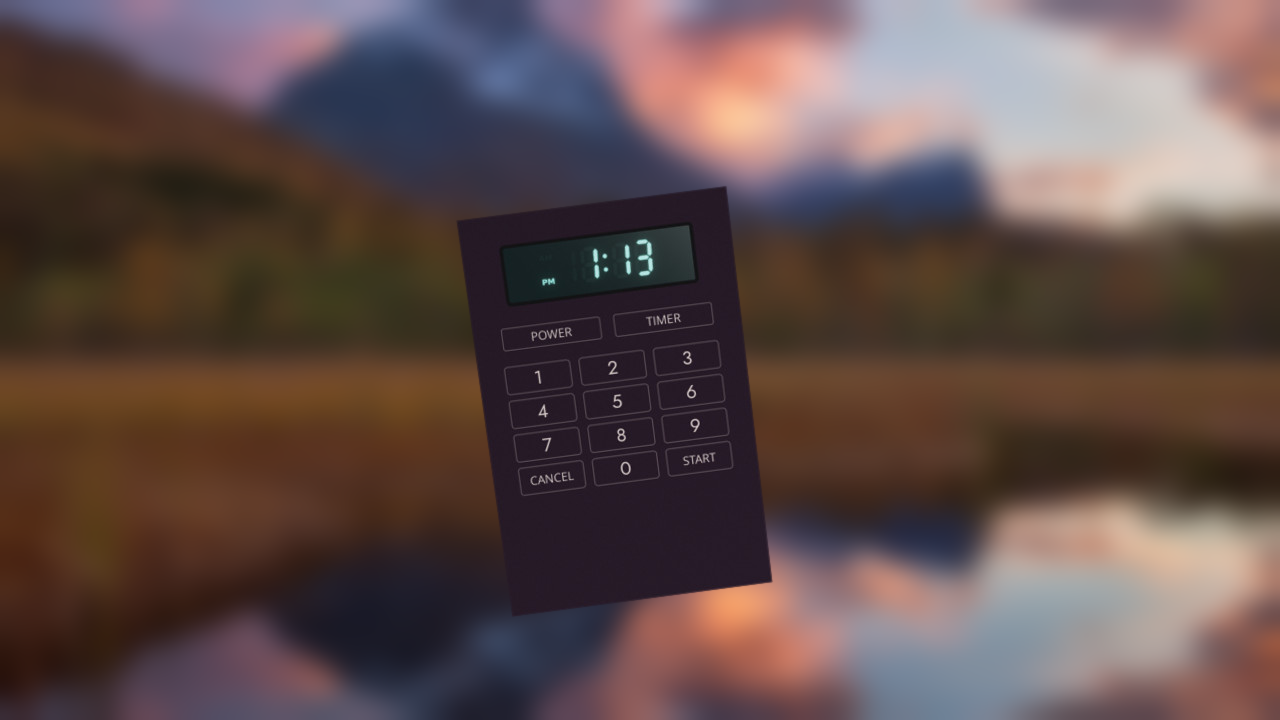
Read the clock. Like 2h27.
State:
1h13
